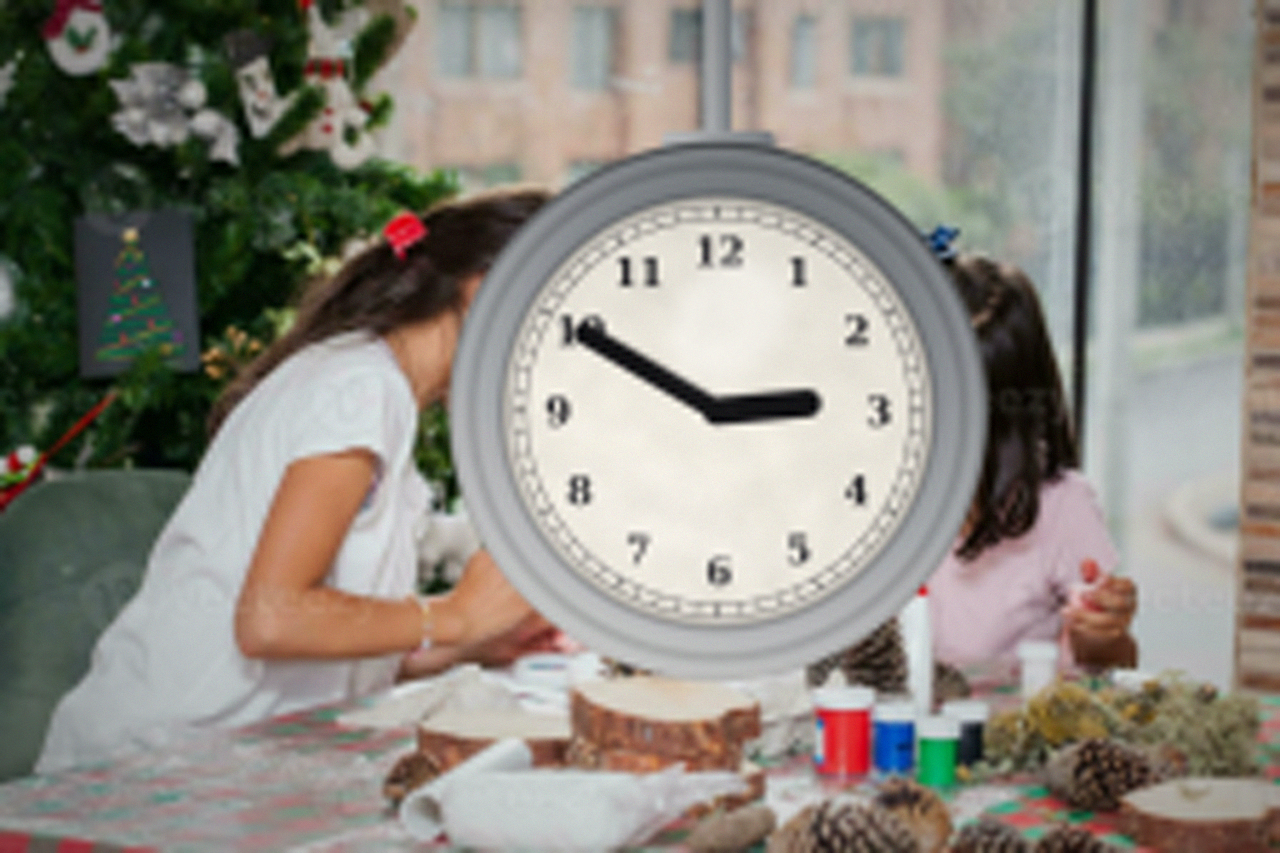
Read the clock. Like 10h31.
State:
2h50
